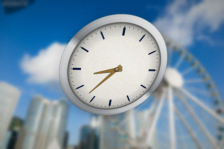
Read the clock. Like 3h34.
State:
8h37
